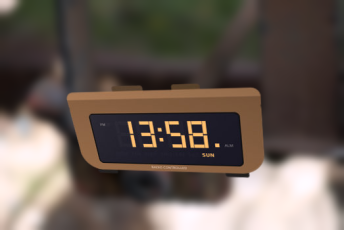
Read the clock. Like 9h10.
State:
13h58
